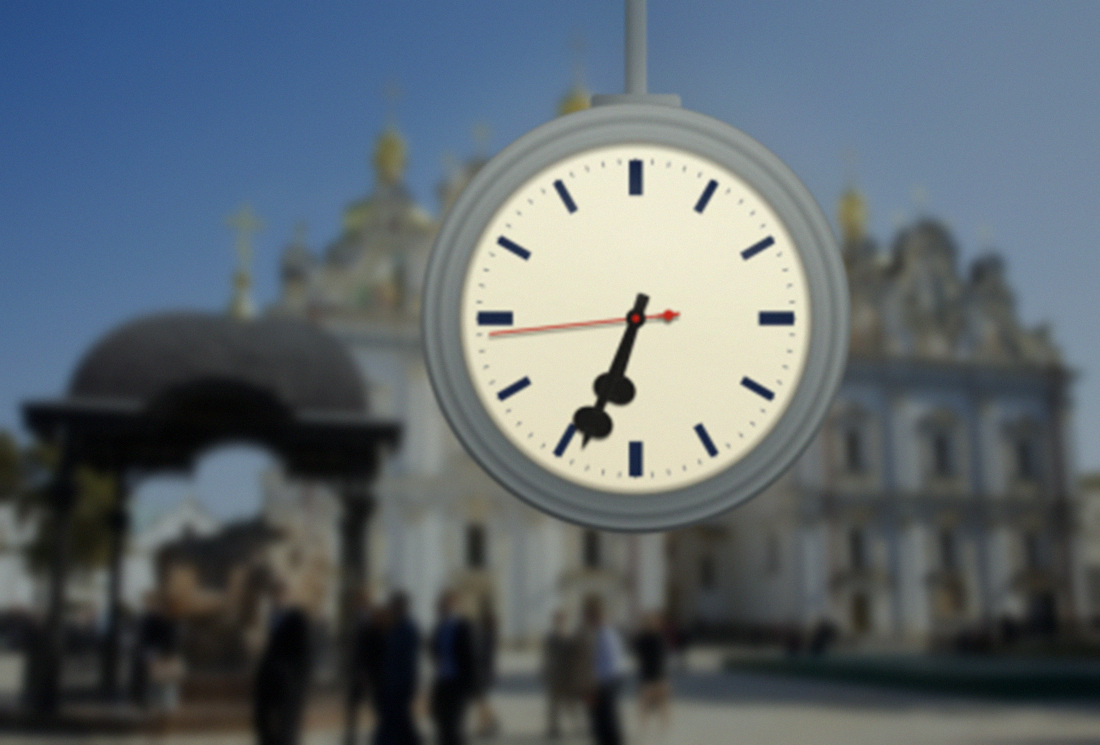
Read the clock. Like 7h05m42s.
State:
6h33m44s
